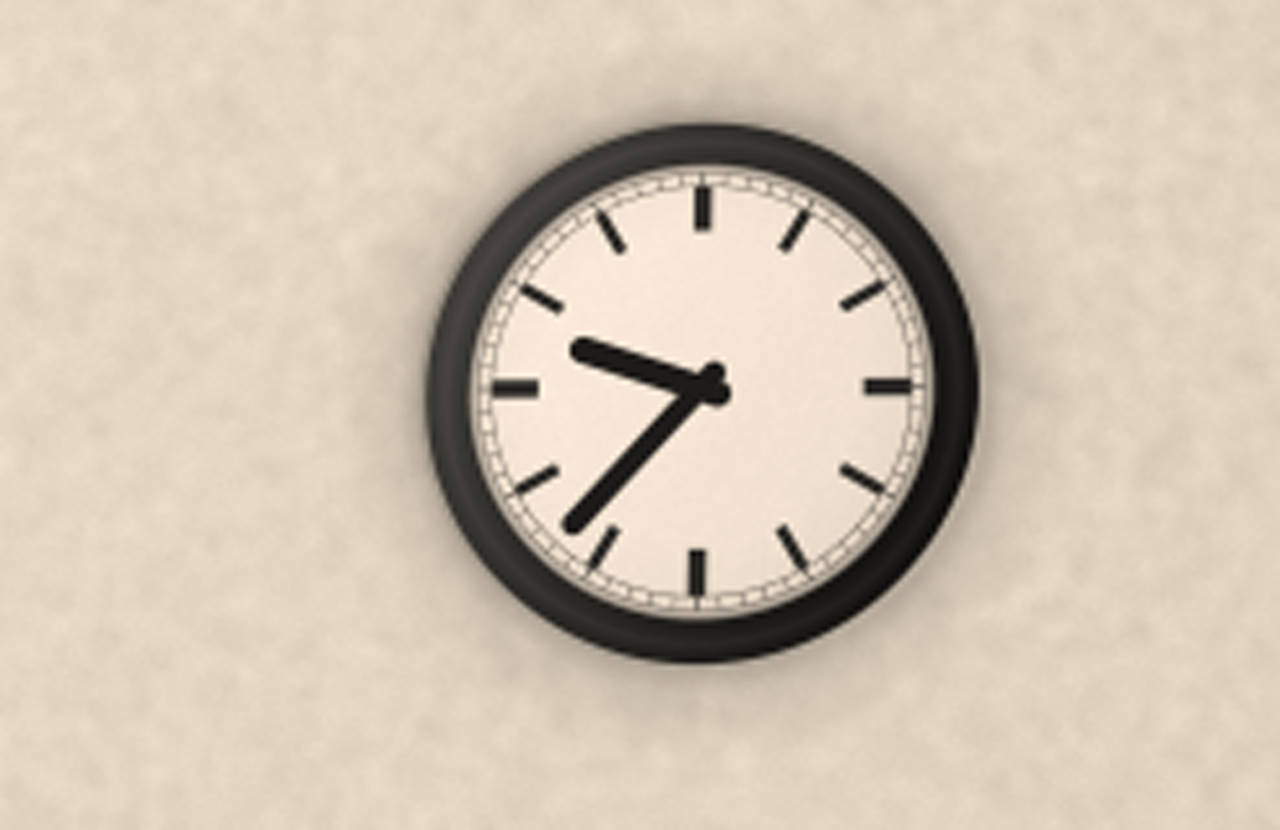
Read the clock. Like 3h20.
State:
9h37
